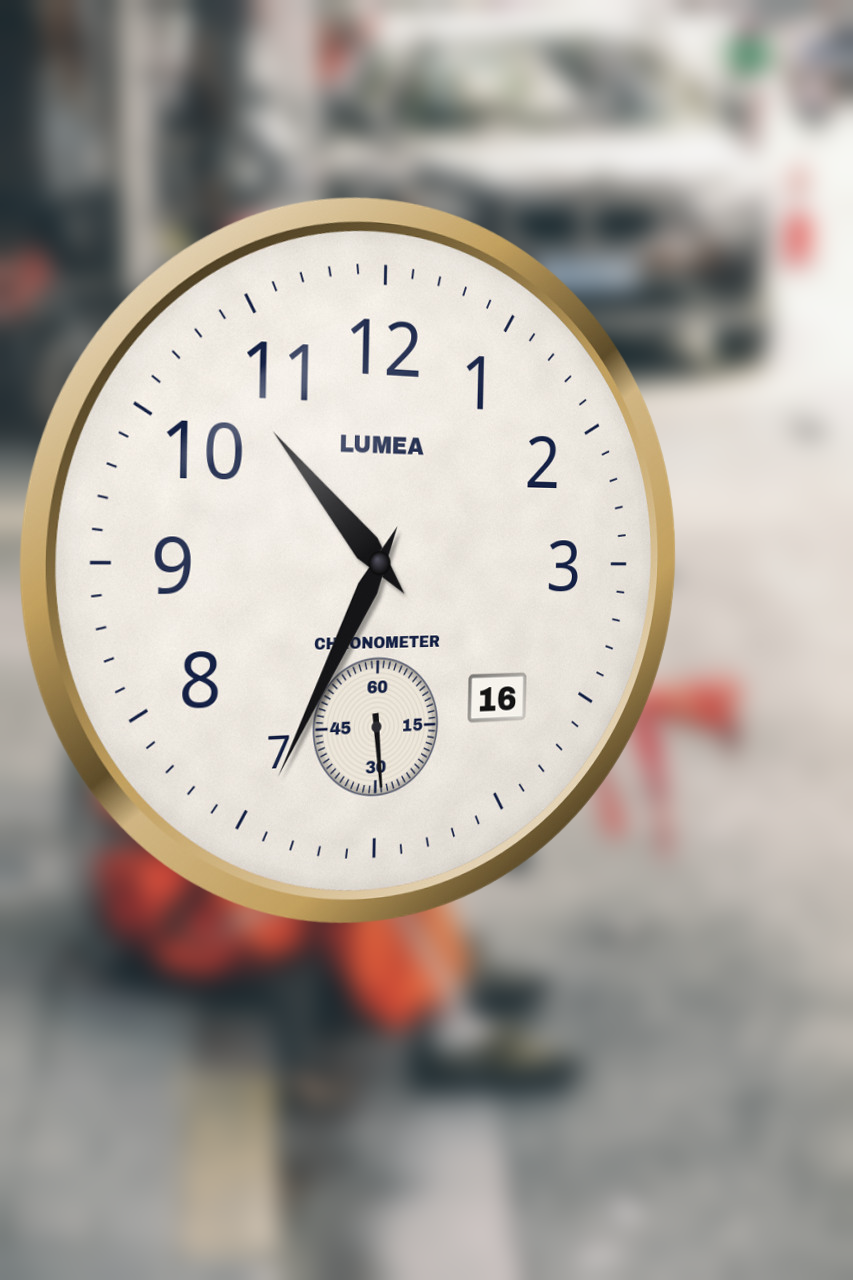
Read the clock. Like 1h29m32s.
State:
10h34m29s
